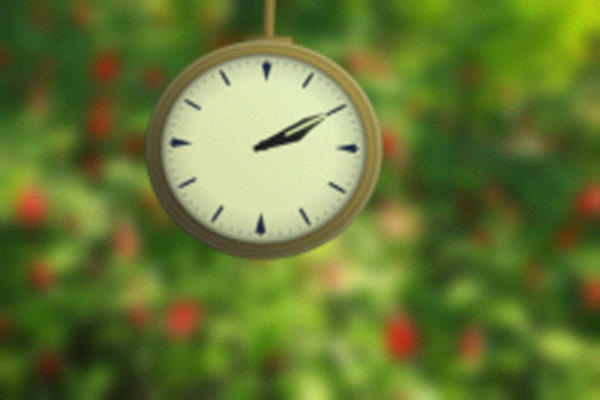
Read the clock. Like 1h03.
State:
2h10
